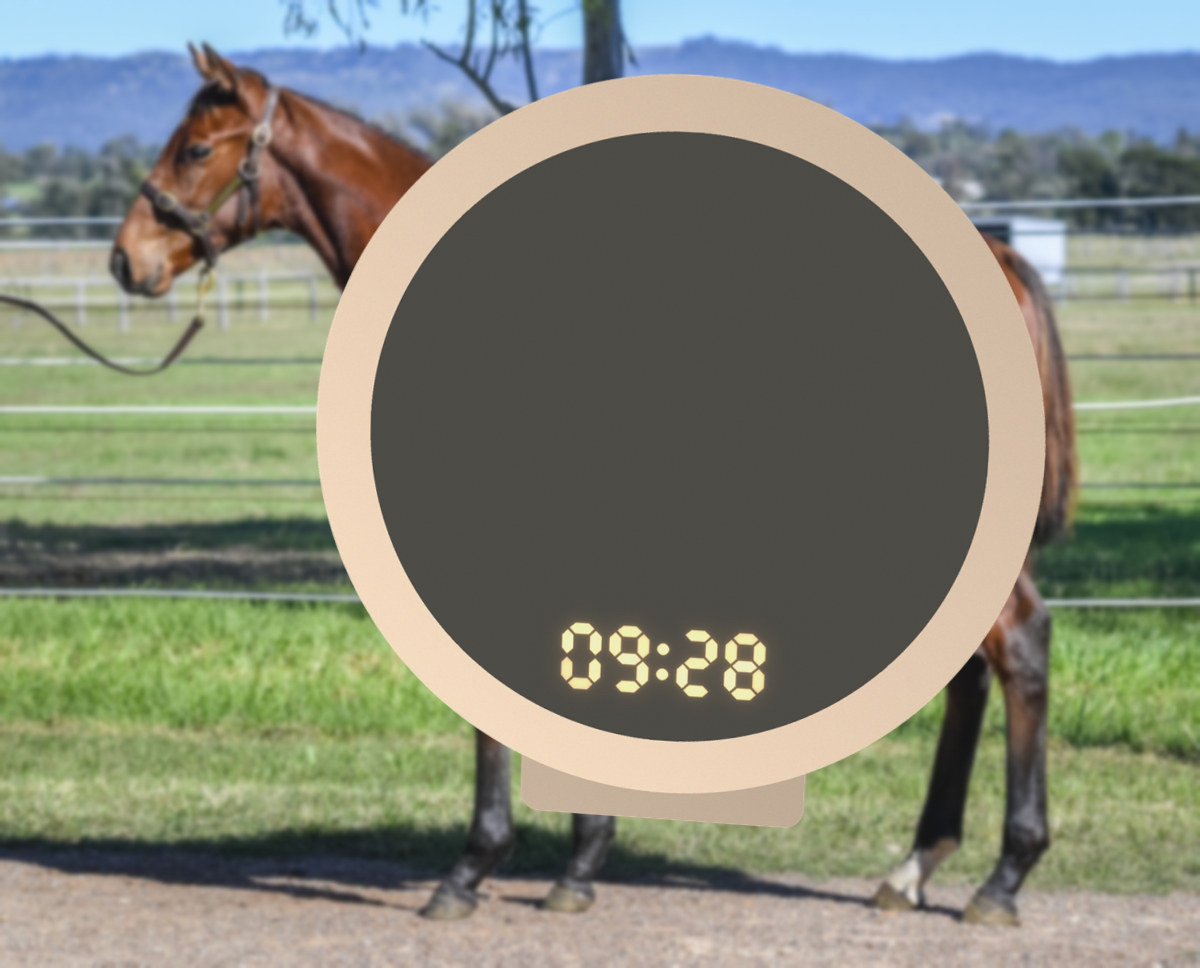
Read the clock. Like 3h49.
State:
9h28
